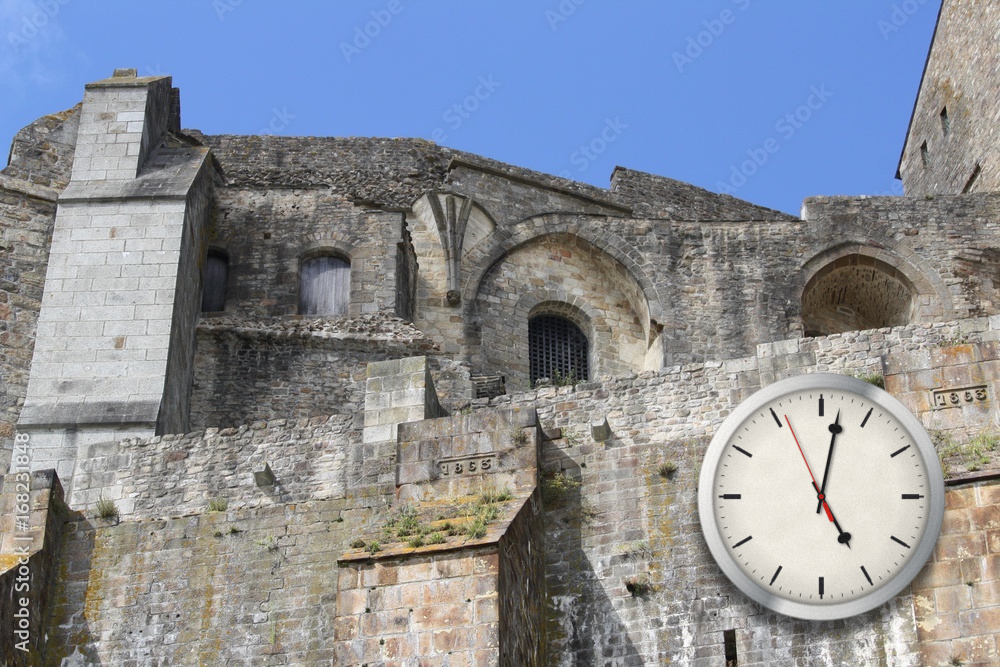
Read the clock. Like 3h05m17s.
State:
5h01m56s
